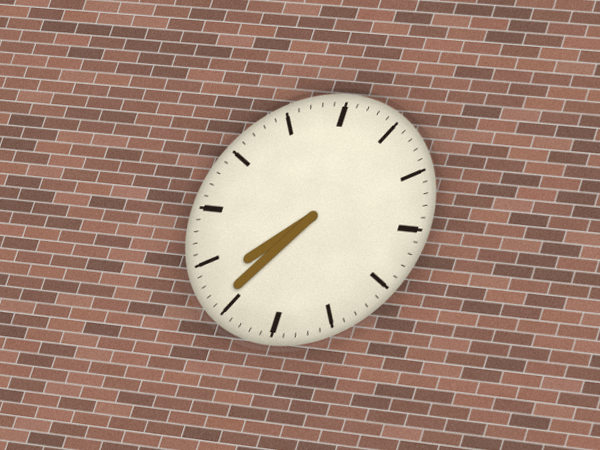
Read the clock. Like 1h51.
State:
7h36
